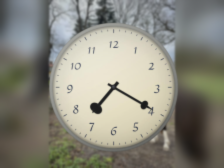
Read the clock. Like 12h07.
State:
7h20
